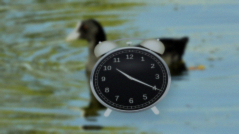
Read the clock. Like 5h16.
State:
10h20
